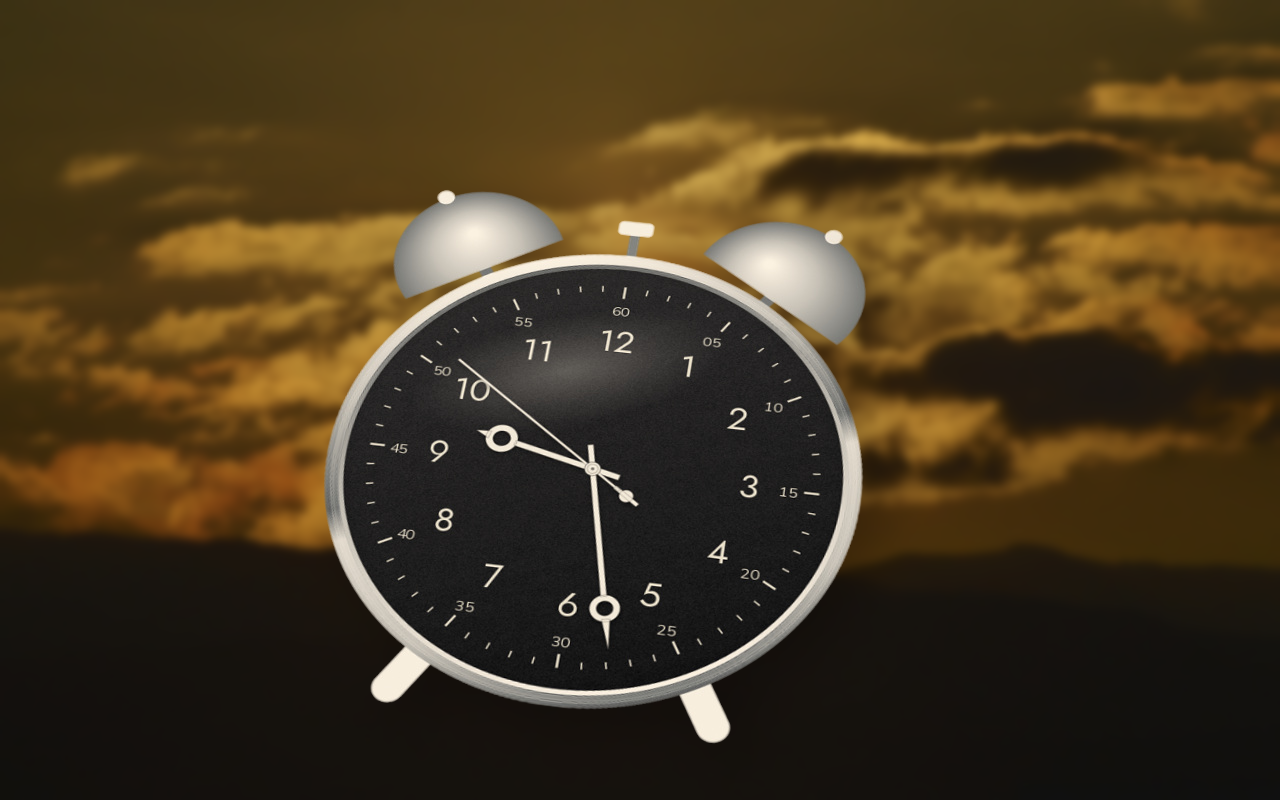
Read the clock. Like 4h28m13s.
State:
9h27m51s
